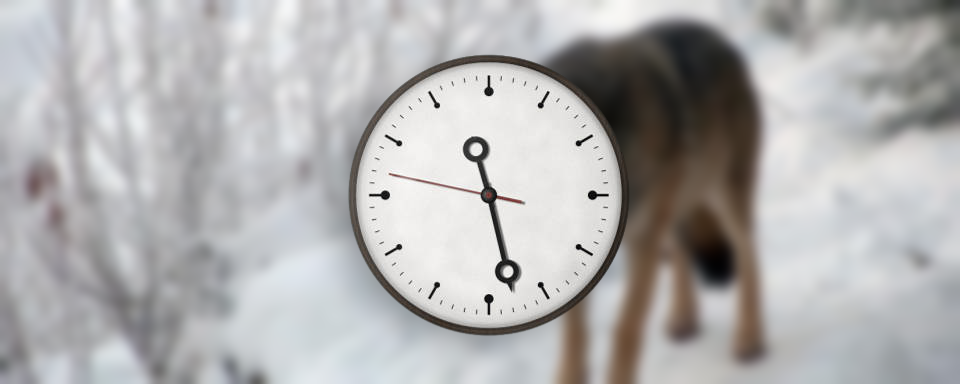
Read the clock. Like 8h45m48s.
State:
11h27m47s
